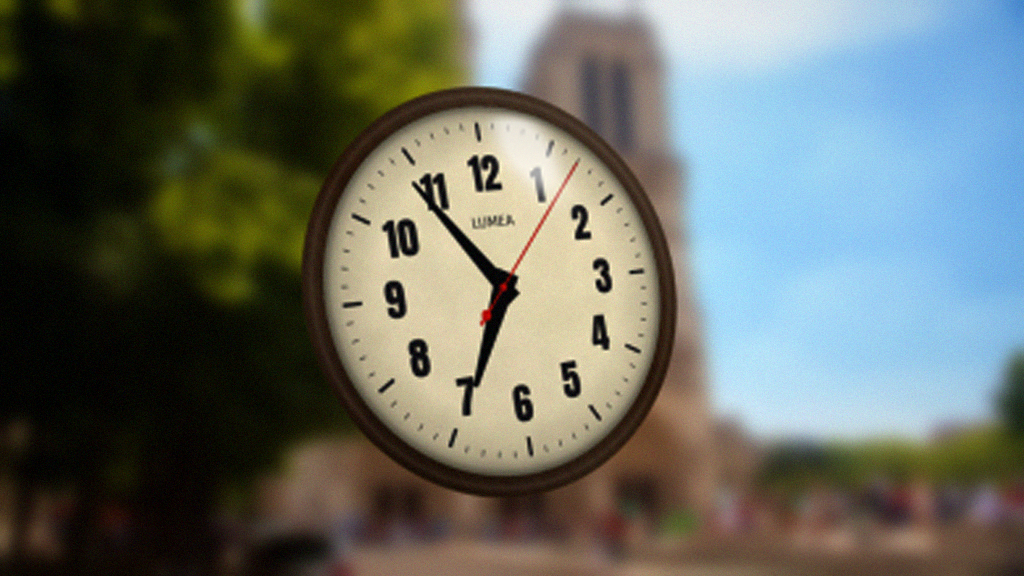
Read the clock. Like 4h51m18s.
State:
6h54m07s
